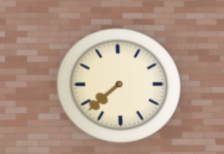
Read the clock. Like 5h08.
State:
7h38
